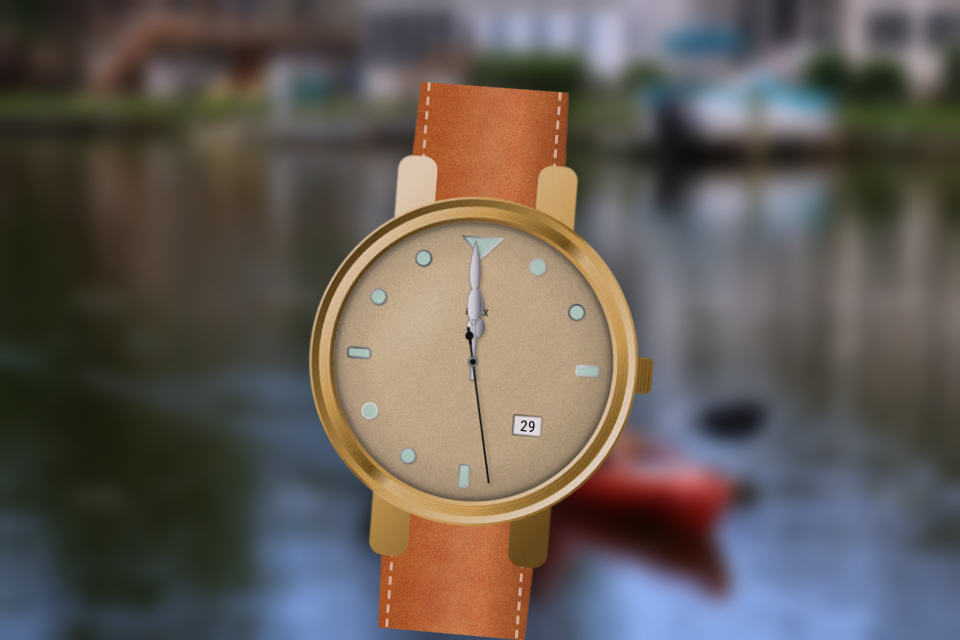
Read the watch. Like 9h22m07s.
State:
11h59m28s
